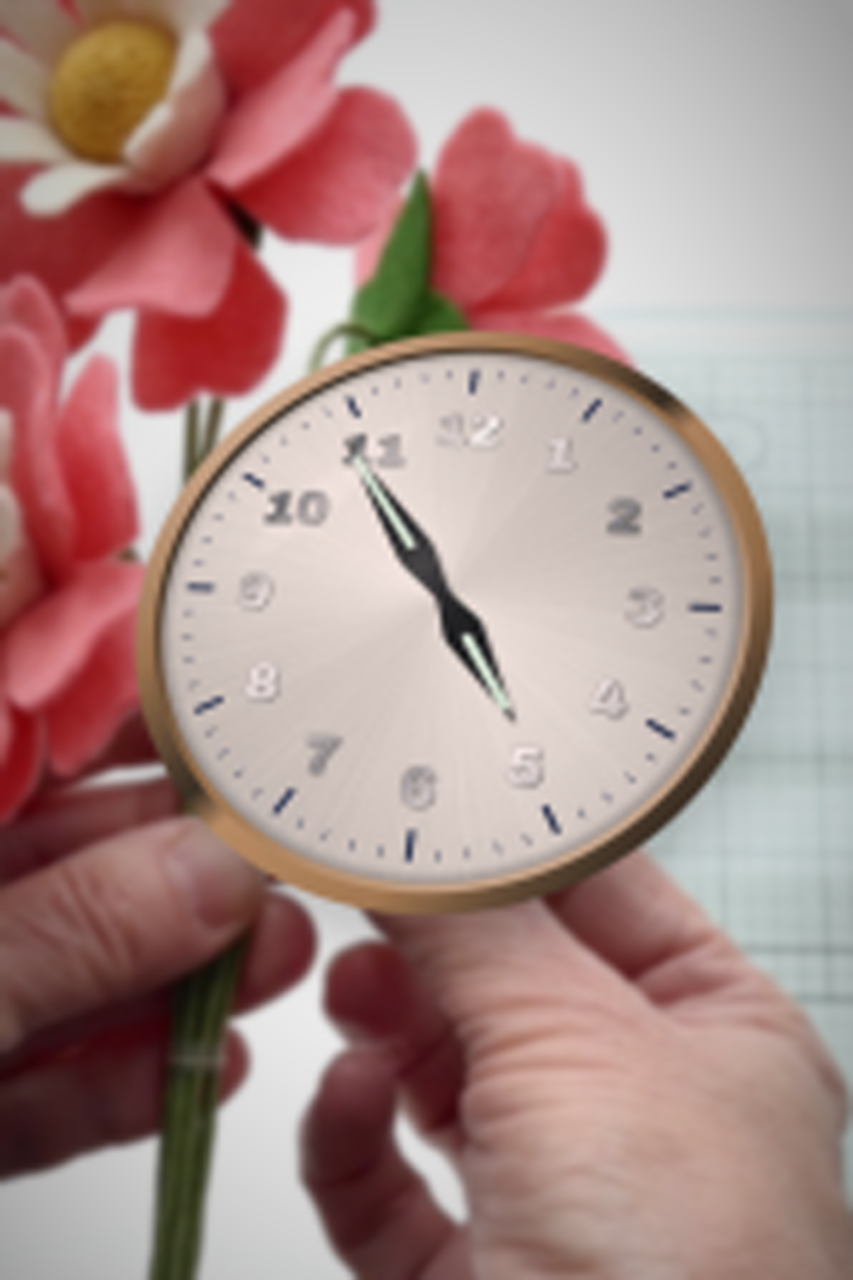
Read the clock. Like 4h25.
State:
4h54
